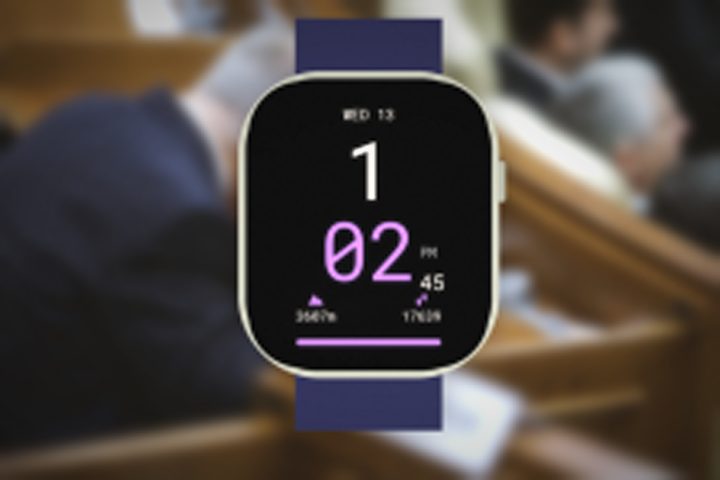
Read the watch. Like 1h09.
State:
1h02
